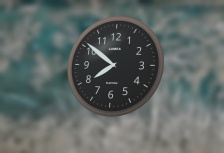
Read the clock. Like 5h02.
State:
7h51
